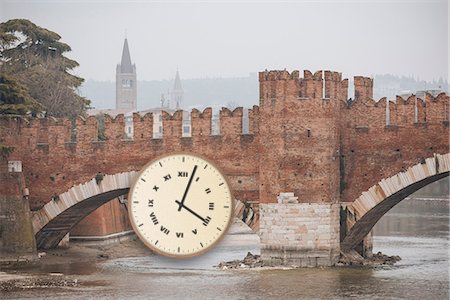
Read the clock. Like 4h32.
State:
4h03
